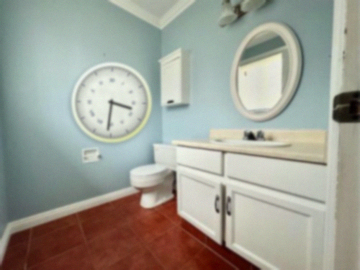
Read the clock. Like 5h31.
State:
3h31
